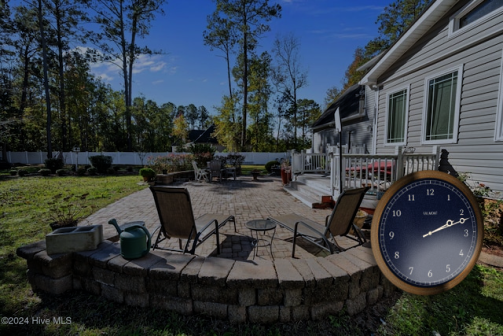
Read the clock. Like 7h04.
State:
2h12
